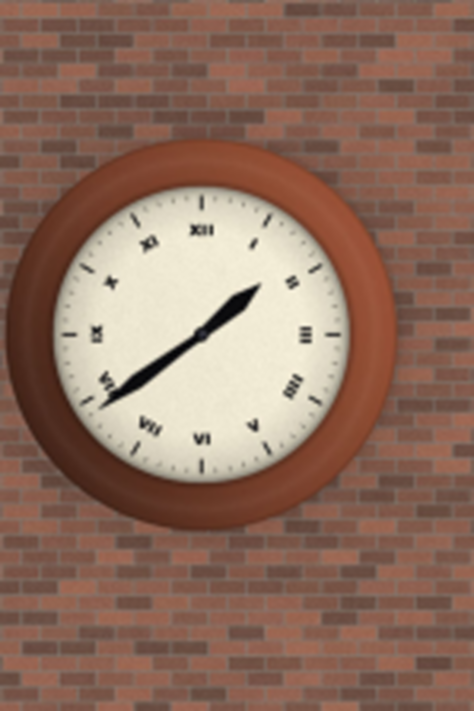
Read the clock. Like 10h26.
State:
1h39
